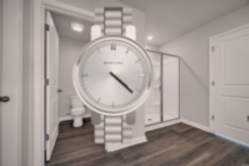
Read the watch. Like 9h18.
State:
4h22
